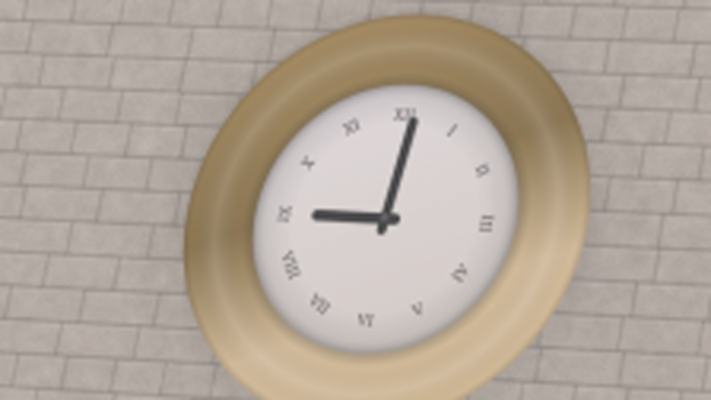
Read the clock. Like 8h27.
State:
9h01
